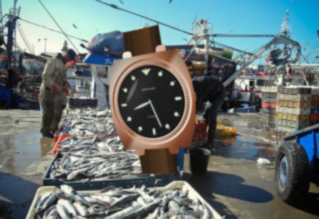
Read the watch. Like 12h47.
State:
8h27
